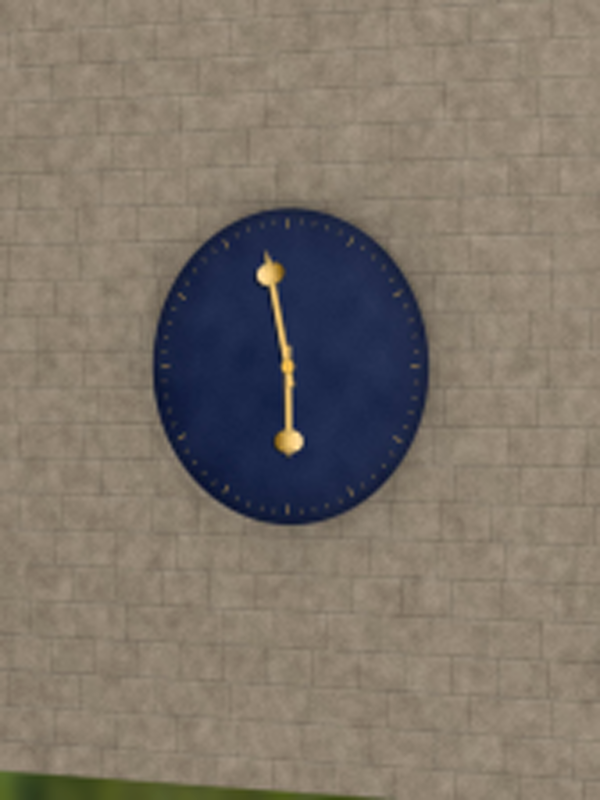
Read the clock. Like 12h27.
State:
5h58
